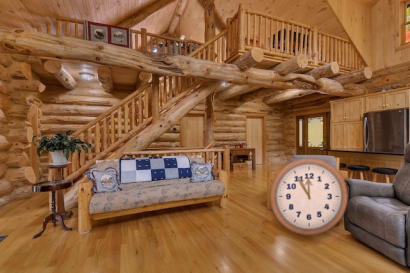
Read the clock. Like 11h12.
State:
11h55
